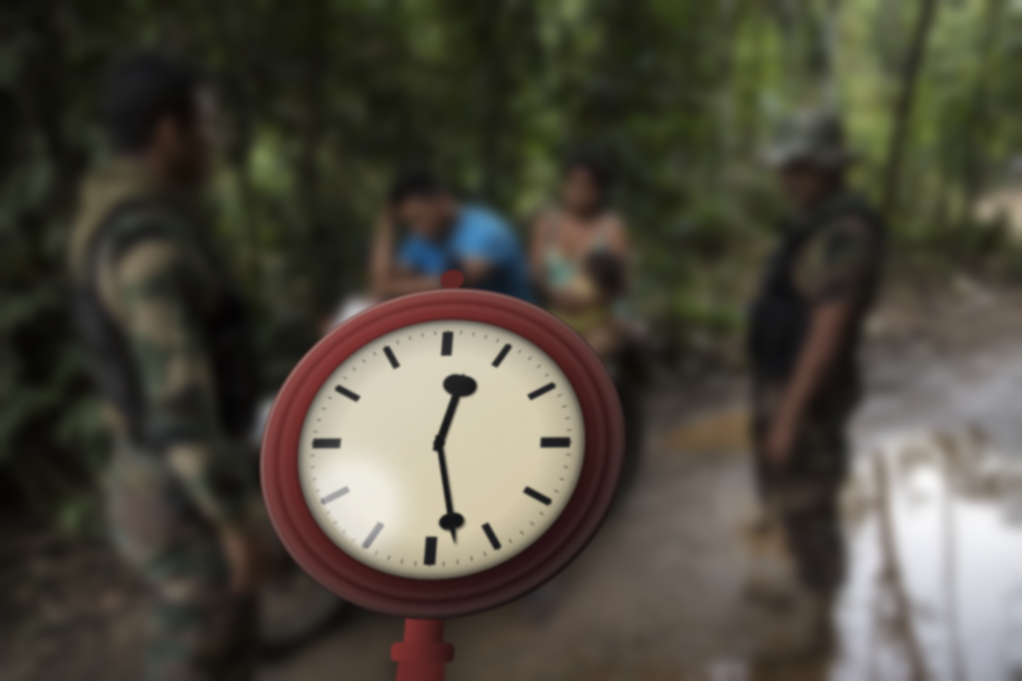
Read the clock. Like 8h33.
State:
12h28
